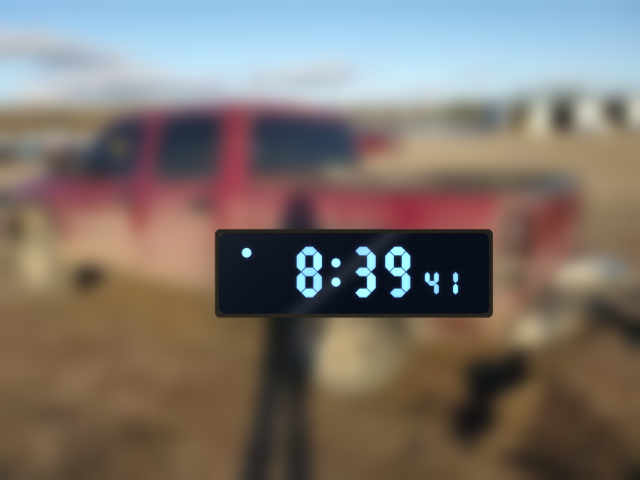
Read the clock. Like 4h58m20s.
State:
8h39m41s
